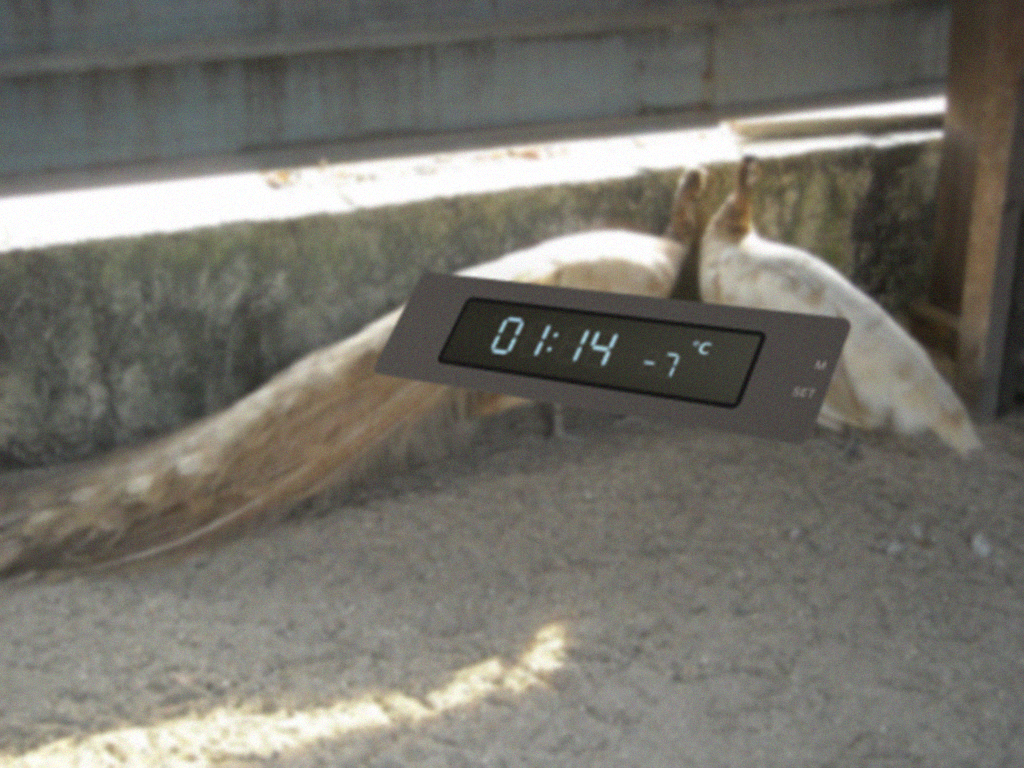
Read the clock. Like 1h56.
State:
1h14
